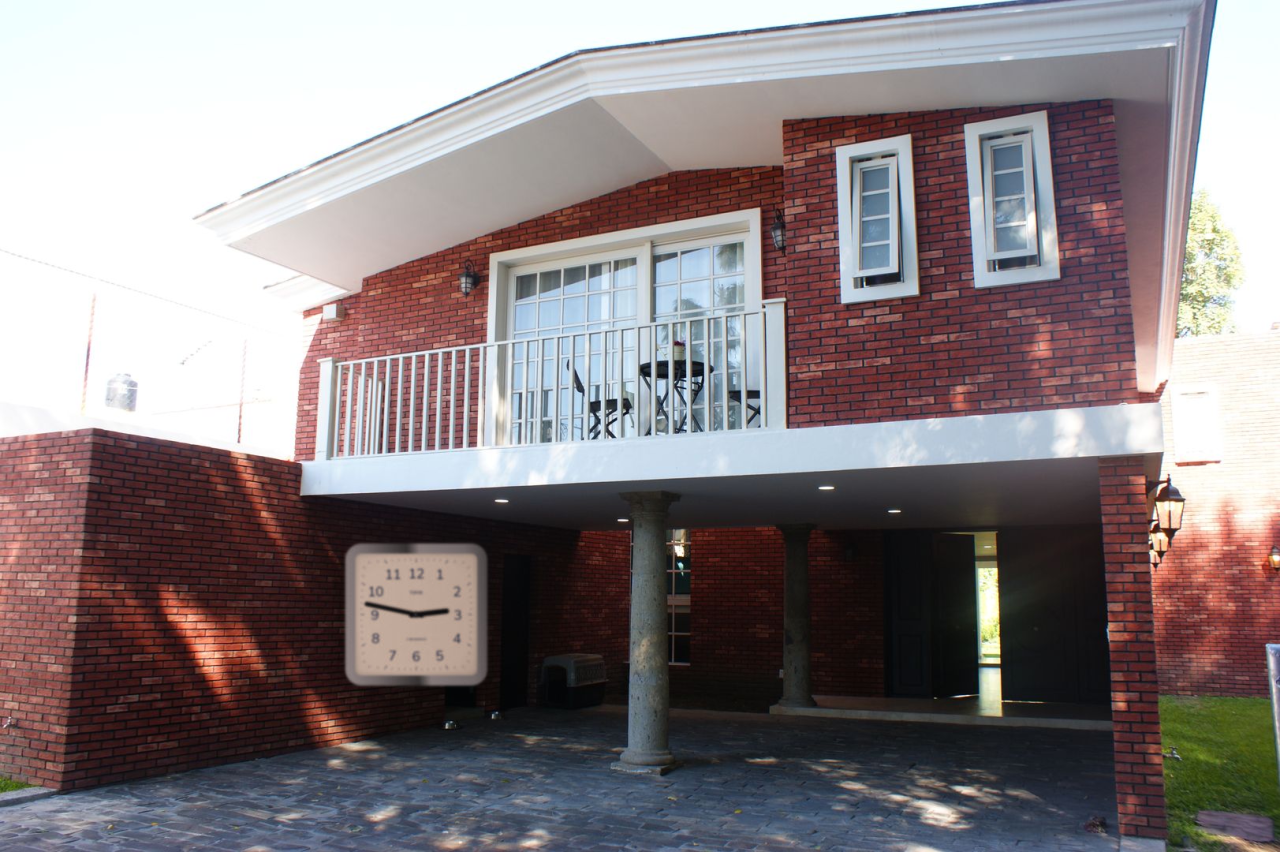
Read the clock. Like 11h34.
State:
2h47
